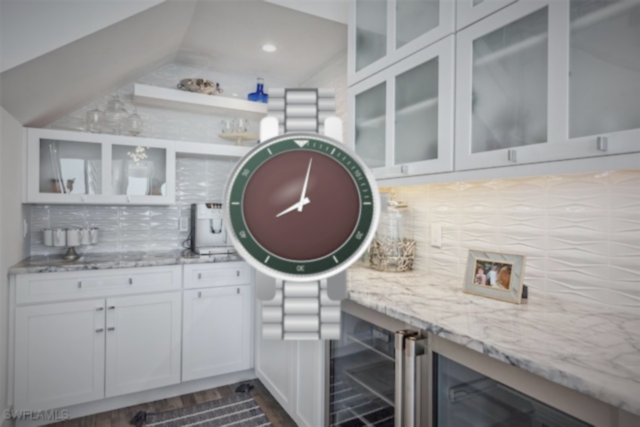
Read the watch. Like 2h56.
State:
8h02
